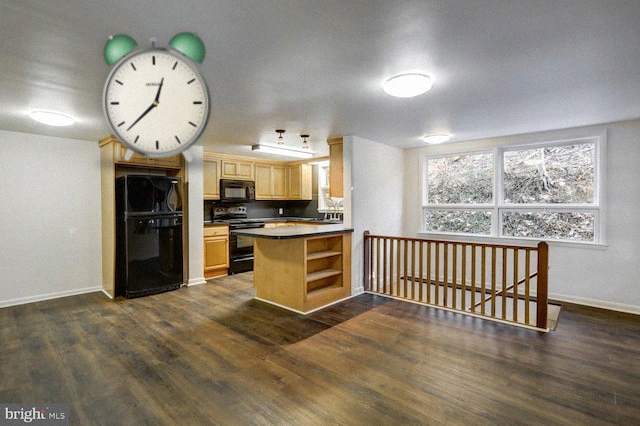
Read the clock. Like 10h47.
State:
12h38
